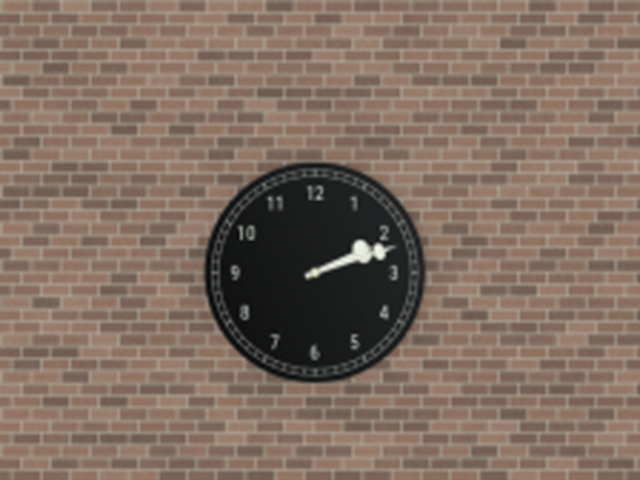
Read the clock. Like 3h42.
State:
2h12
